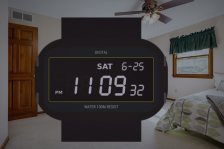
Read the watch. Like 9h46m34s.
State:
11h09m32s
